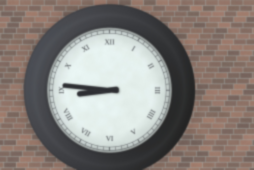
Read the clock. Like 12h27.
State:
8h46
